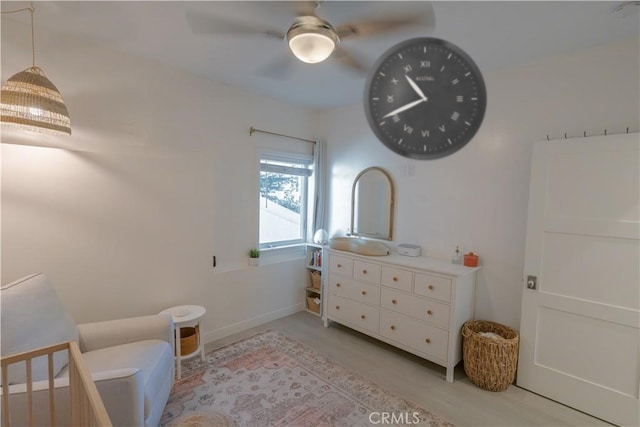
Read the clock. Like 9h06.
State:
10h41
